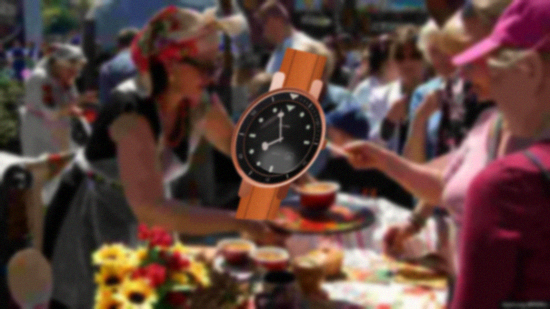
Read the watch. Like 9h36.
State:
7h57
